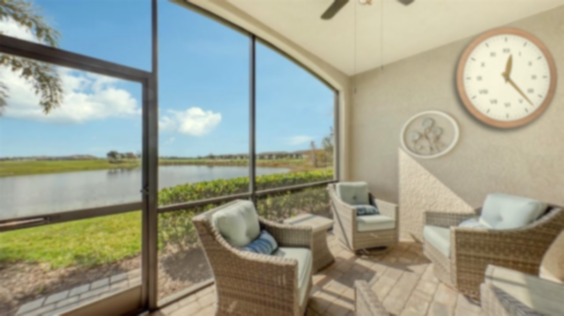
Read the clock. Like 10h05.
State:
12h23
